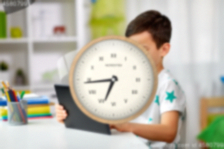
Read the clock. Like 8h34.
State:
6h44
